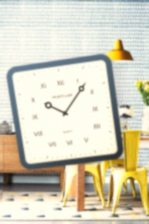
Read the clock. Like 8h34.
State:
10h07
